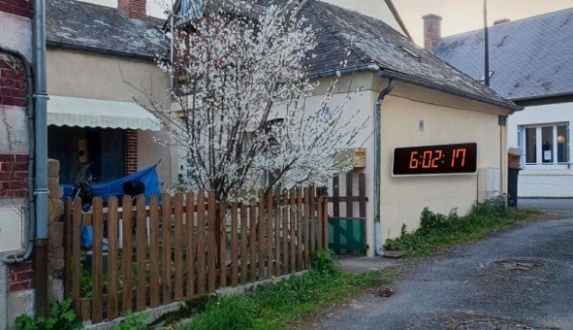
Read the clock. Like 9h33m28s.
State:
6h02m17s
